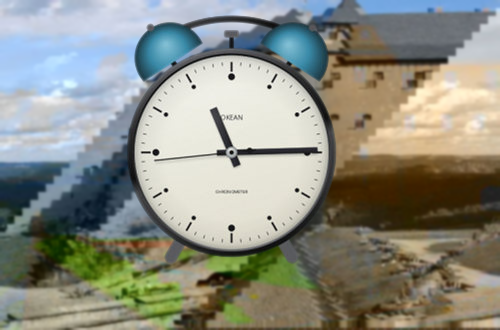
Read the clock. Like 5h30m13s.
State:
11h14m44s
